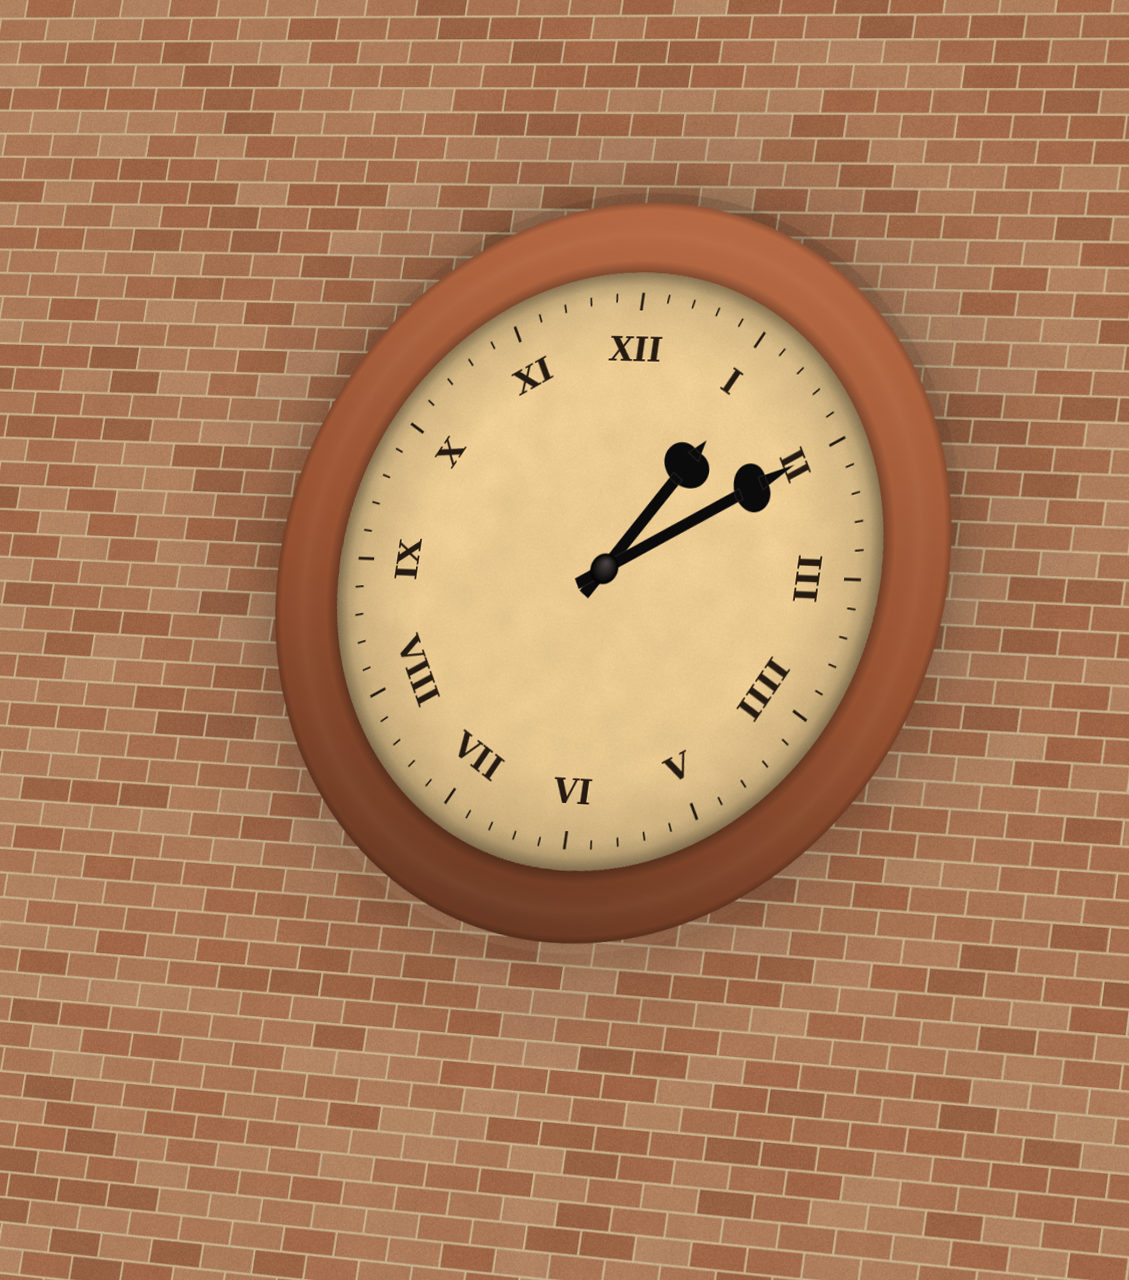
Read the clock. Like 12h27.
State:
1h10
